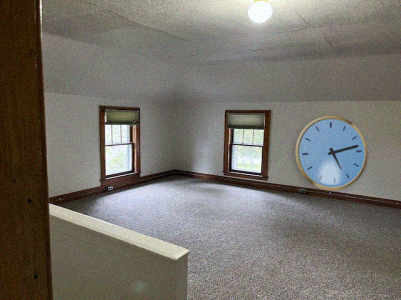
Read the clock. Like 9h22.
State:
5h13
